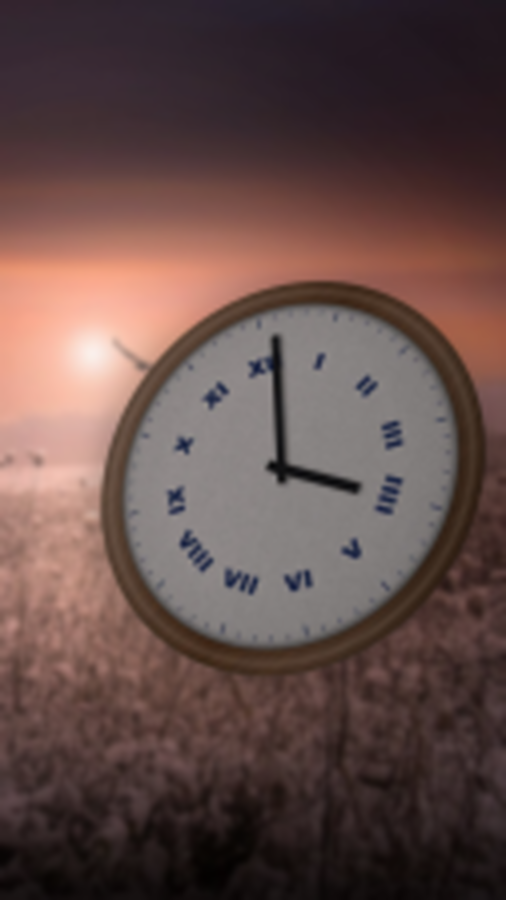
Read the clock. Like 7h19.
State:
4h01
